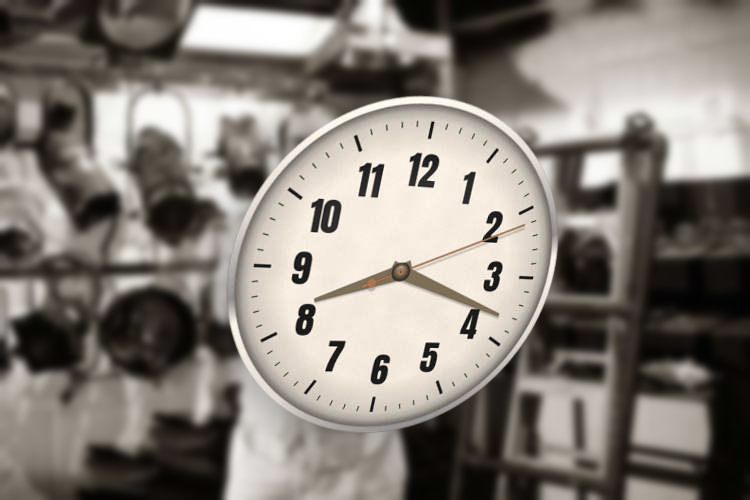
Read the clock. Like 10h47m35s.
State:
8h18m11s
